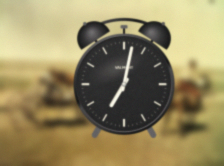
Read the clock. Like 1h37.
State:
7h02
